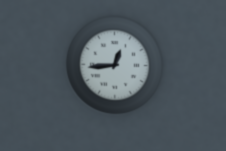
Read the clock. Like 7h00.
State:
12h44
